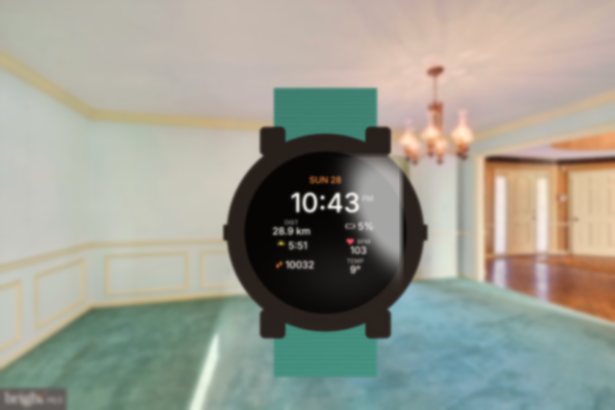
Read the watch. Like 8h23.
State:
10h43
